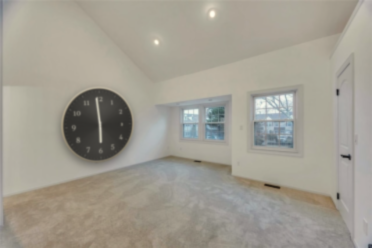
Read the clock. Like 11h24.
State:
5h59
